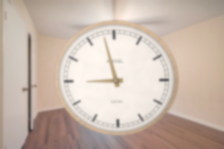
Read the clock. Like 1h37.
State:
8h58
